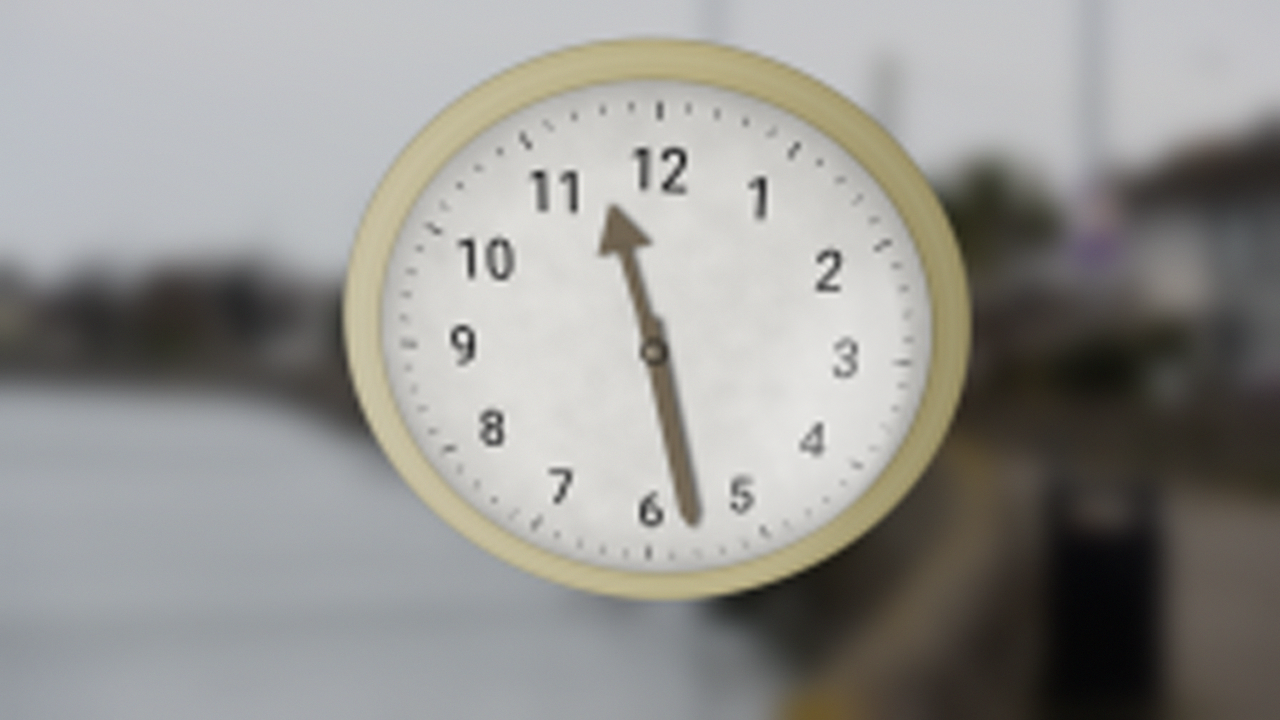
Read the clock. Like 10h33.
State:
11h28
